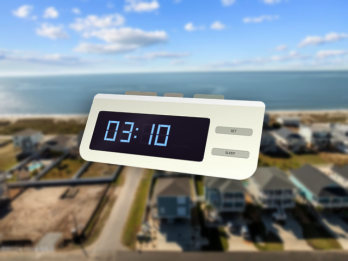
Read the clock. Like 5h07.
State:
3h10
